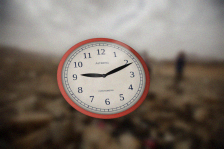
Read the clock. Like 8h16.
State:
9h11
